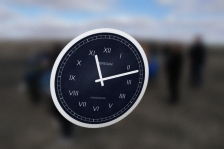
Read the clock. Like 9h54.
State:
11h12
